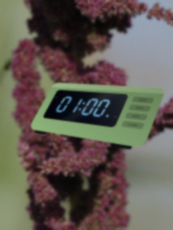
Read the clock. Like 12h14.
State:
1h00
